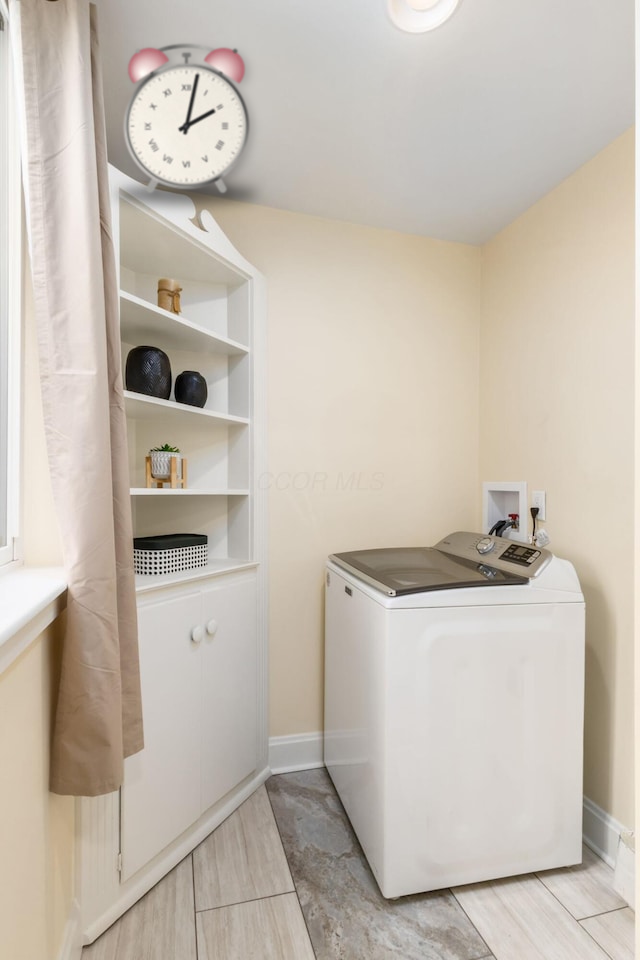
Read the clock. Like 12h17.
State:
2h02
